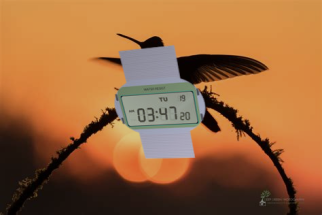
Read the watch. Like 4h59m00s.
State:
3h47m20s
